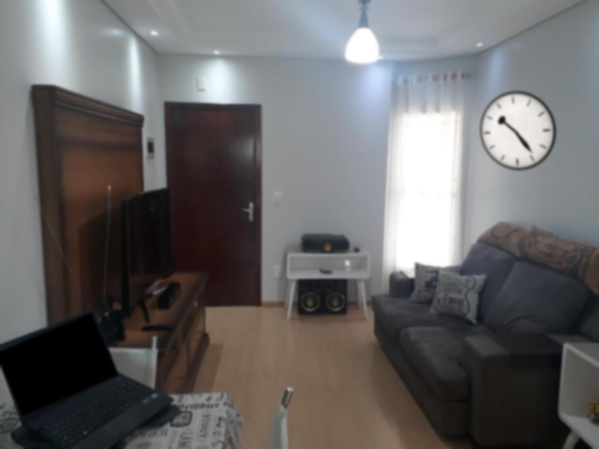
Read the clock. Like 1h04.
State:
10h24
